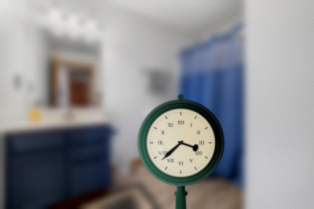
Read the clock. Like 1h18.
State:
3h38
